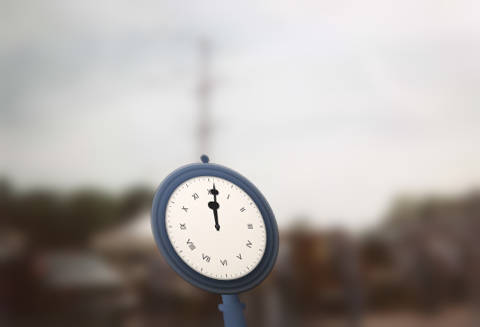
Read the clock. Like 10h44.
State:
12h01
